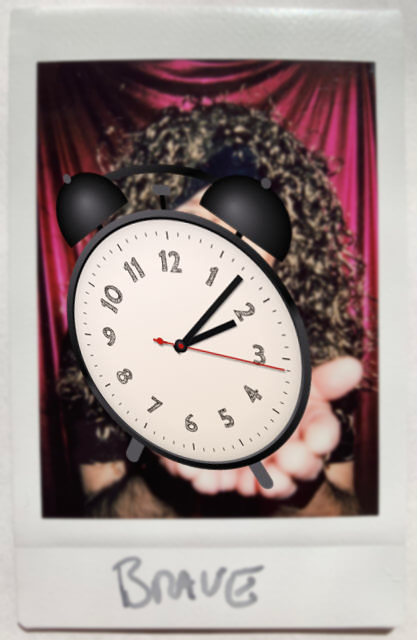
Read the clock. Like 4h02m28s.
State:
2h07m16s
